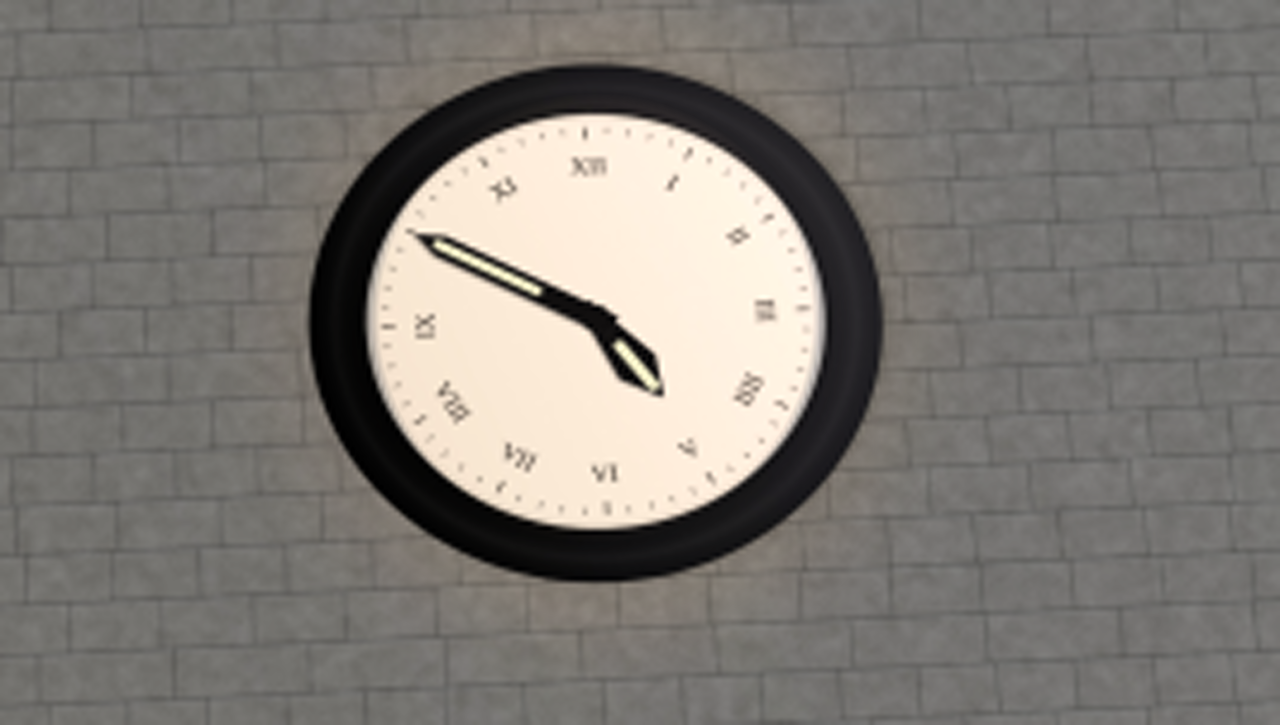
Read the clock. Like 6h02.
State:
4h50
